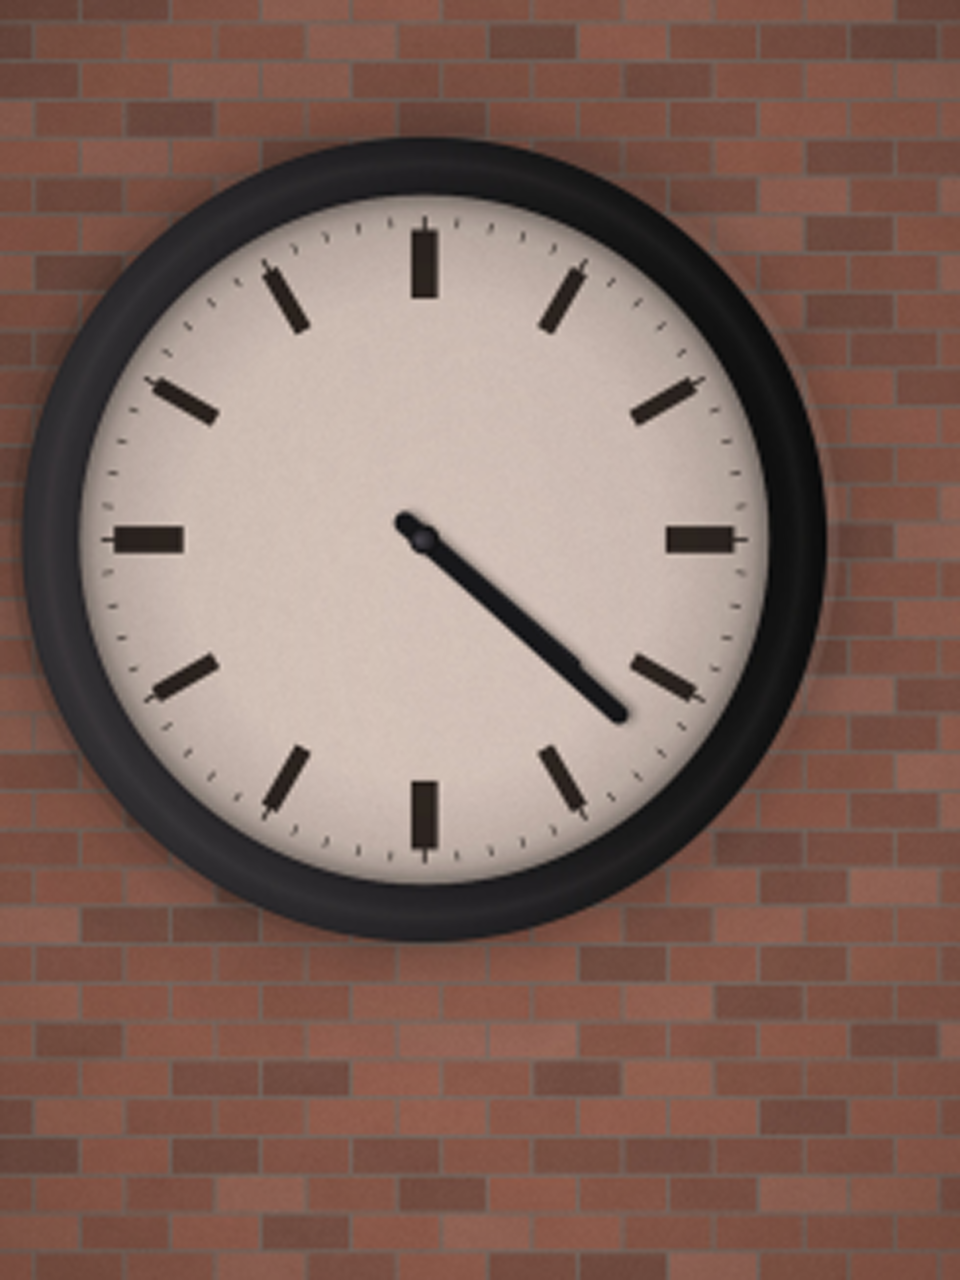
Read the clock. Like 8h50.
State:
4h22
